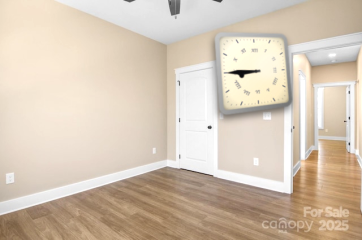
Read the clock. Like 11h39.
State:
8h45
